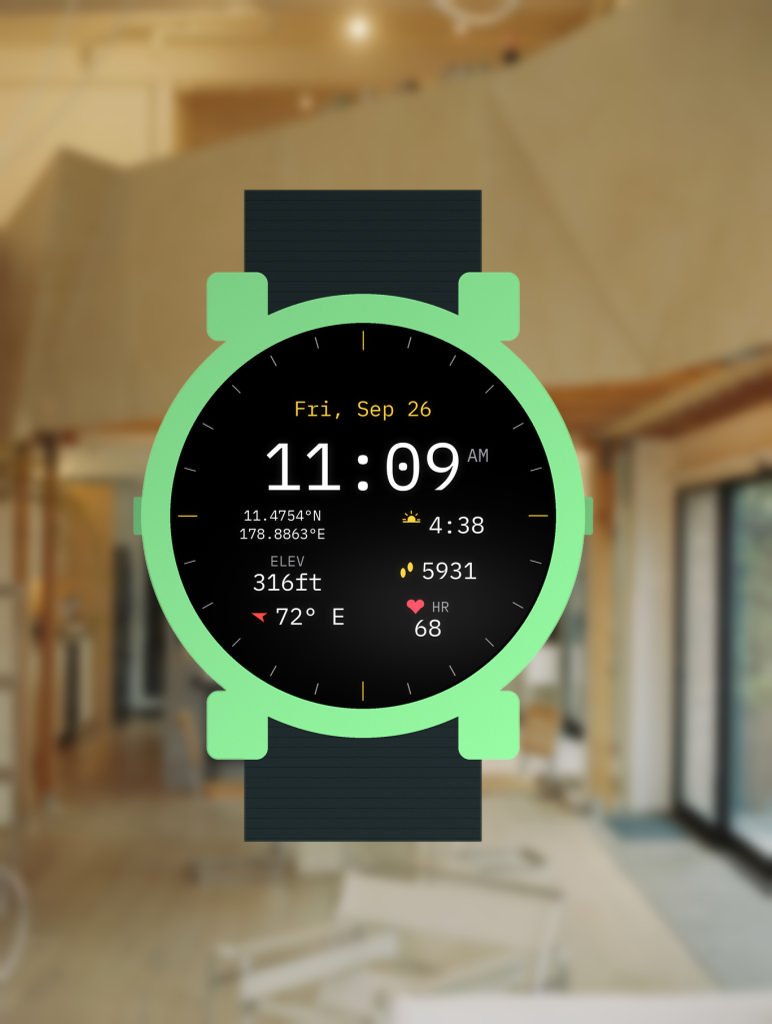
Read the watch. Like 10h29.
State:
11h09
